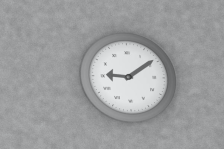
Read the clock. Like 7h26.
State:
9h09
